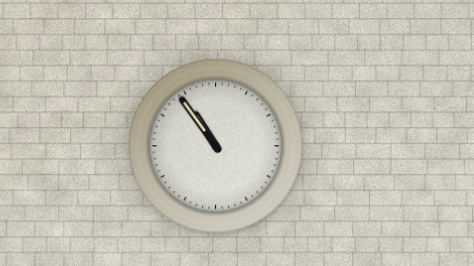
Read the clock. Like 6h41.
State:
10h54
